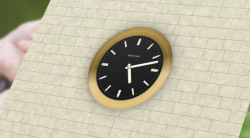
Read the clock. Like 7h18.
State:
5h12
